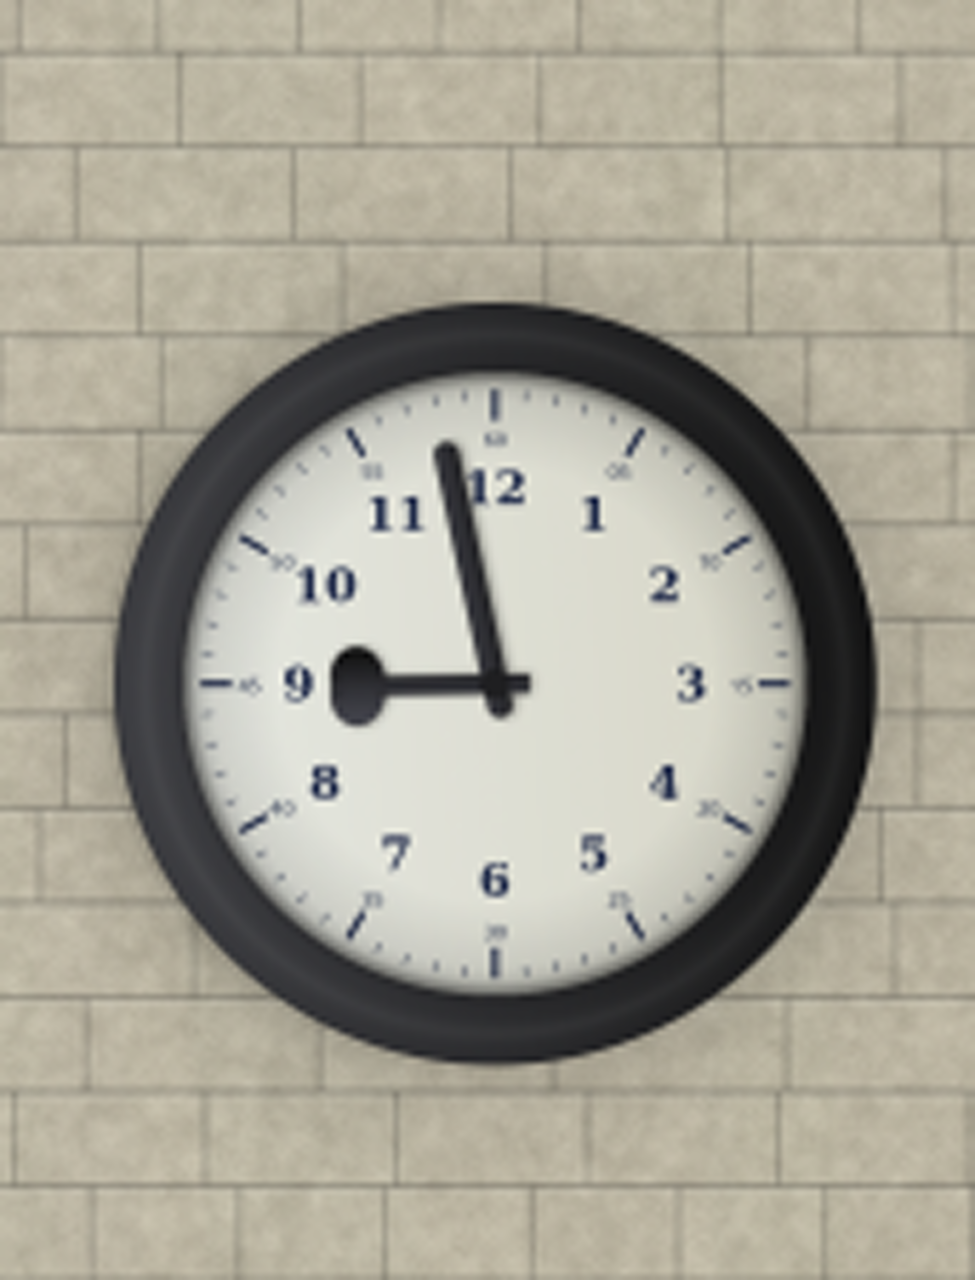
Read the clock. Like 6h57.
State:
8h58
